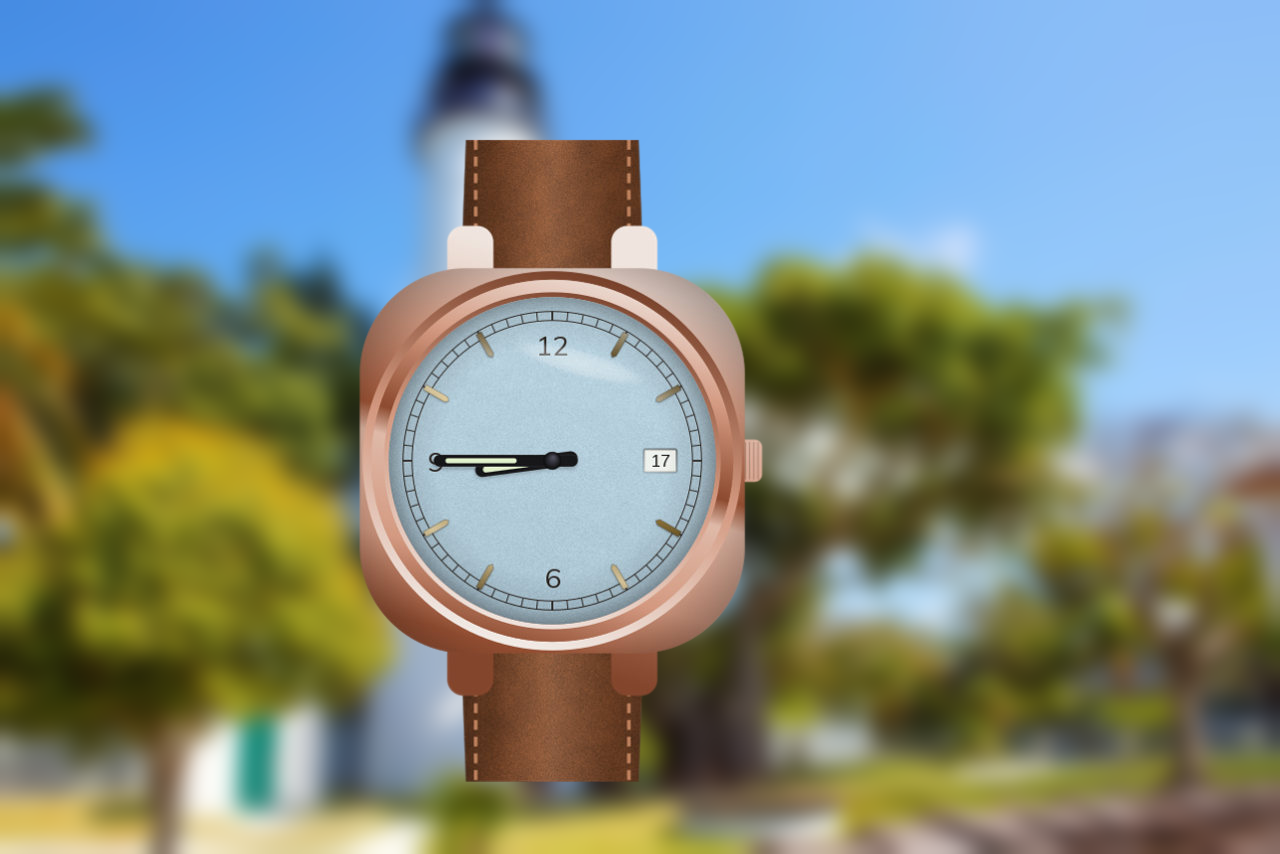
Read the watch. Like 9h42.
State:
8h45
